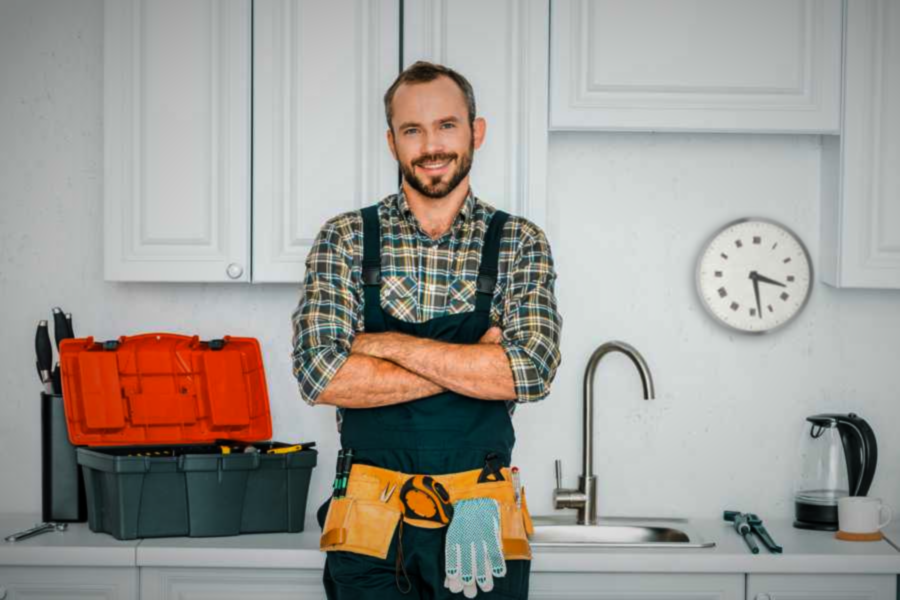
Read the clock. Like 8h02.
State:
3h28
